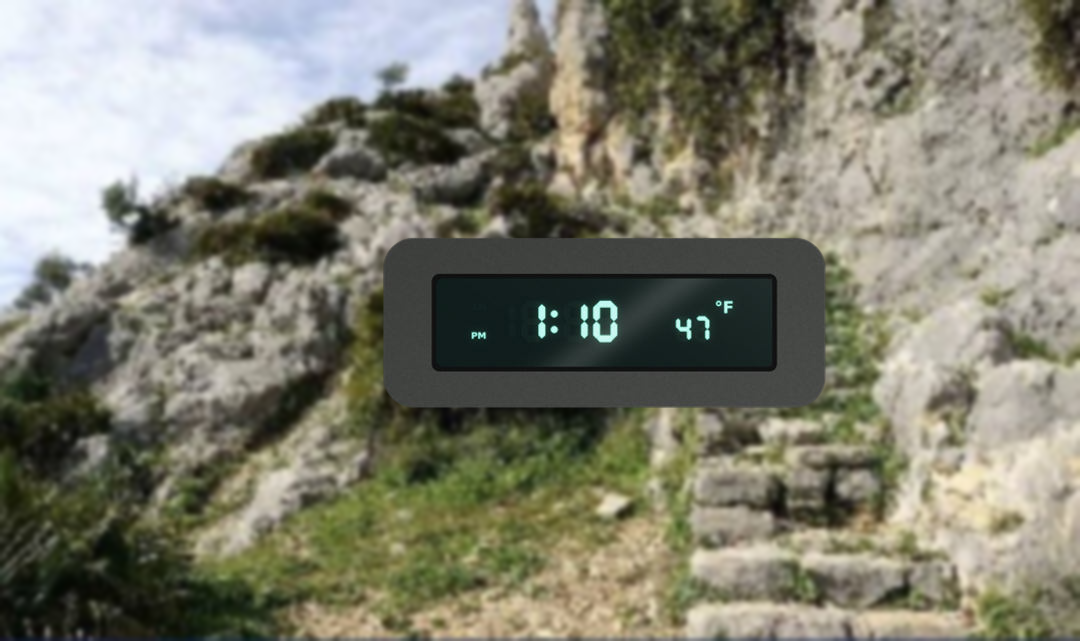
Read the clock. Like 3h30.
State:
1h10
